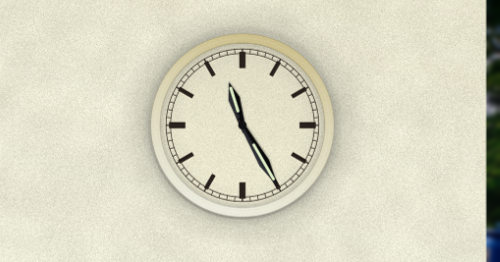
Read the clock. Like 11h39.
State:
11h25
